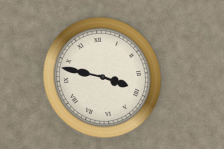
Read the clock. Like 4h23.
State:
3h48
